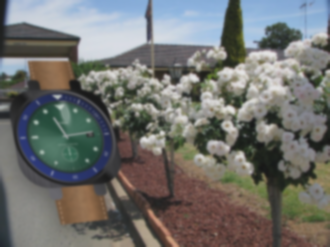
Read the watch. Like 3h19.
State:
11h14
